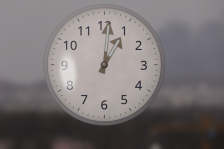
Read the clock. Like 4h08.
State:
1h01
